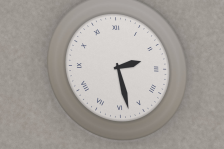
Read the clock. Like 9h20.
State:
2h28
